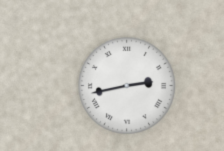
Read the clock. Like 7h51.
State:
2h43
